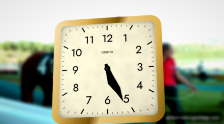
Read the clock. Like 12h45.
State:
5h26
